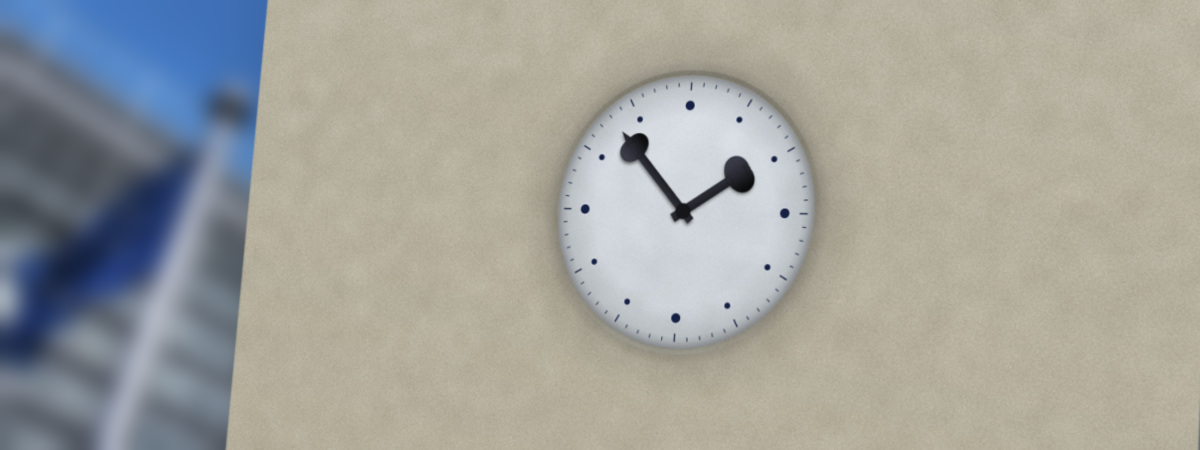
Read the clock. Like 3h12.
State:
1h53
